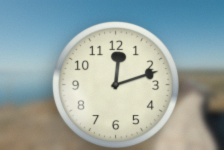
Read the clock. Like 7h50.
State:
12h12
